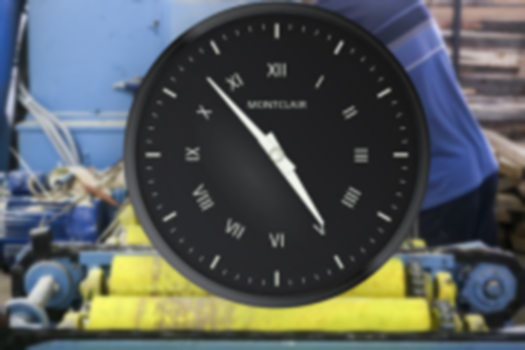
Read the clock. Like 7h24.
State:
4h53
